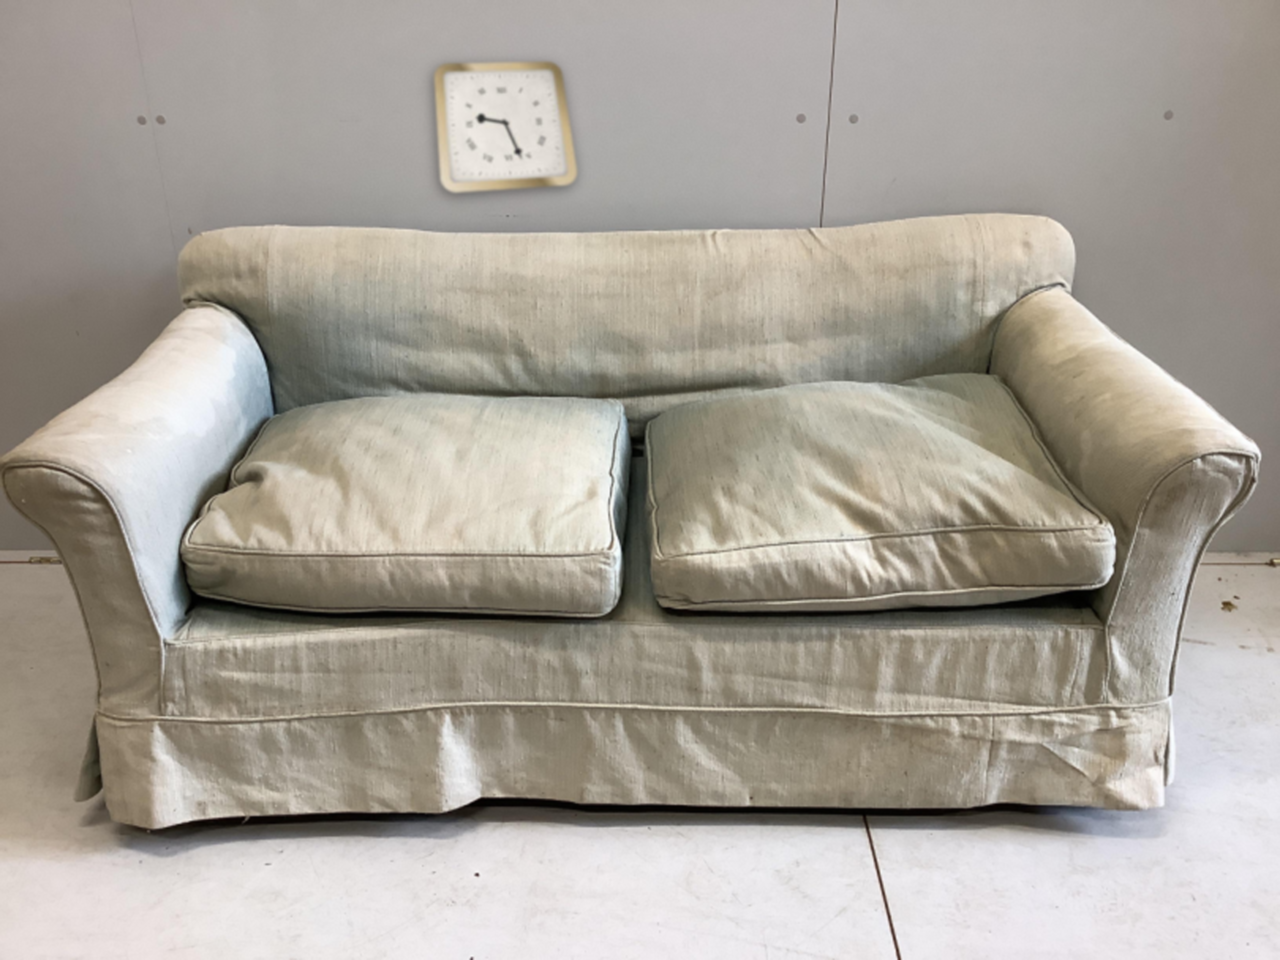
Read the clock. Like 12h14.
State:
9h27
